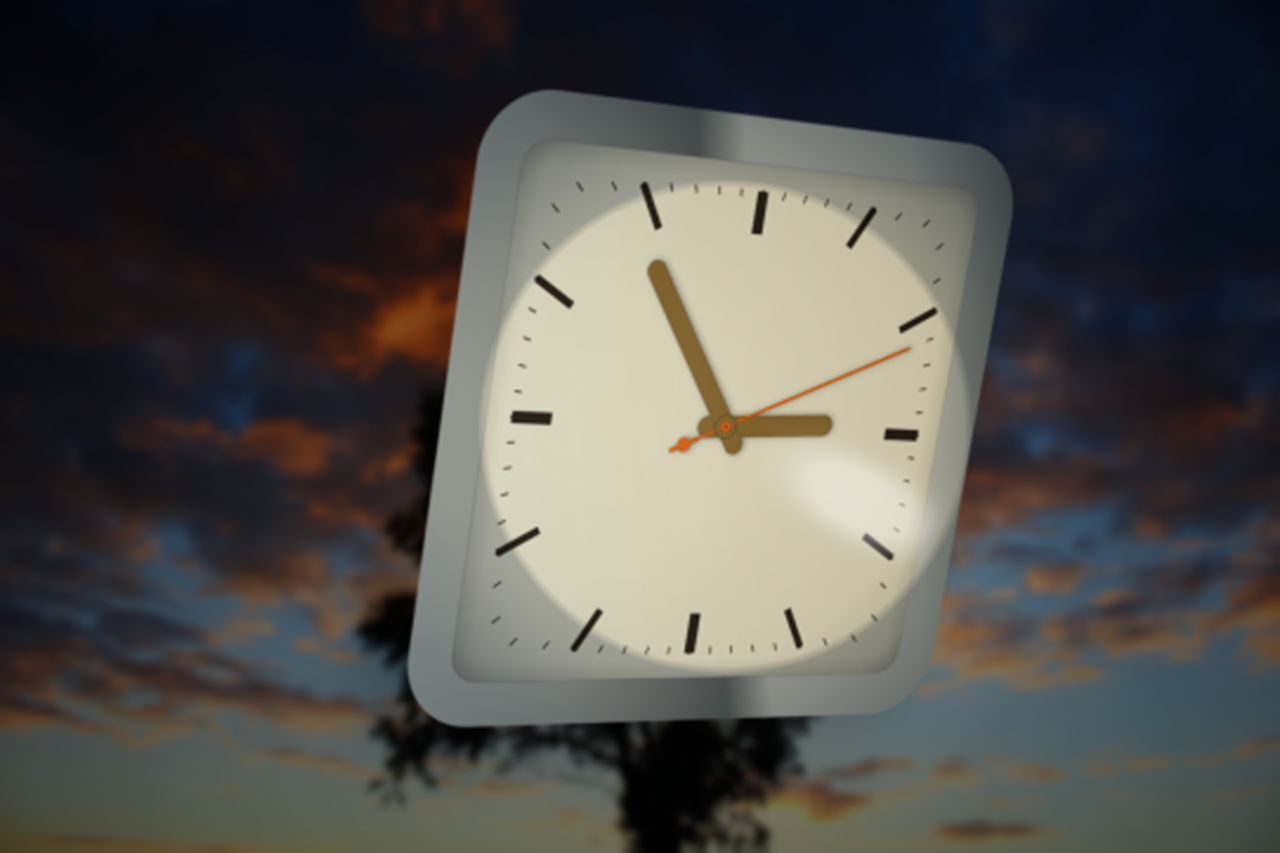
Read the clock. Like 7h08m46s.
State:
2h54m11s
